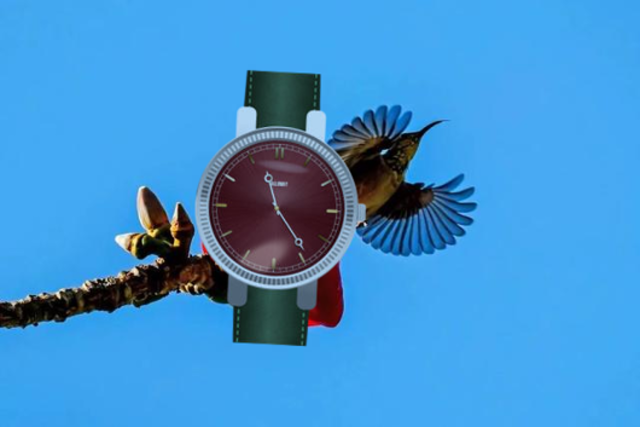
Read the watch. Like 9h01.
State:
11h24
